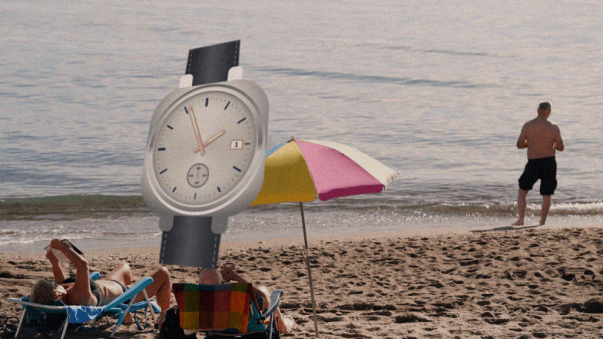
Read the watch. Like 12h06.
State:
1h56
